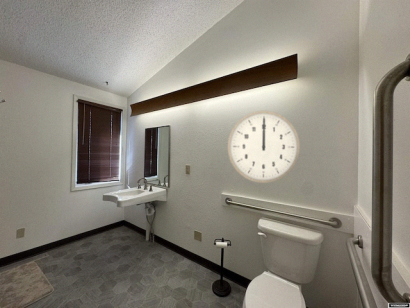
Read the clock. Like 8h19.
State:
12h00
